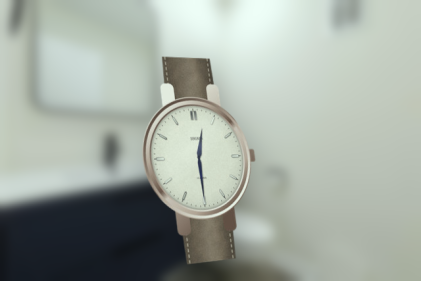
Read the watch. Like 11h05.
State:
12h30
